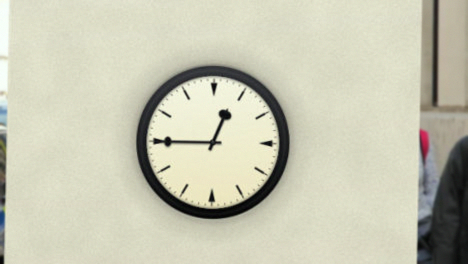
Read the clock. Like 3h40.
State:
12h45
